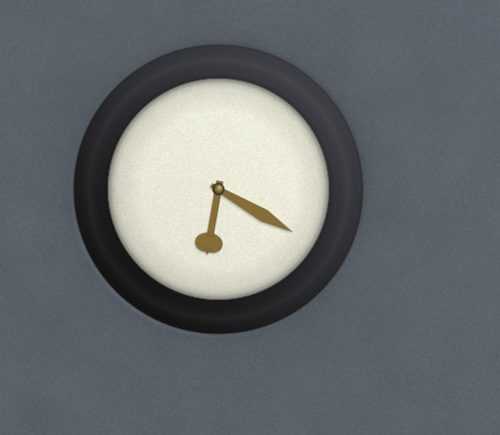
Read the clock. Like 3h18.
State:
6h20
